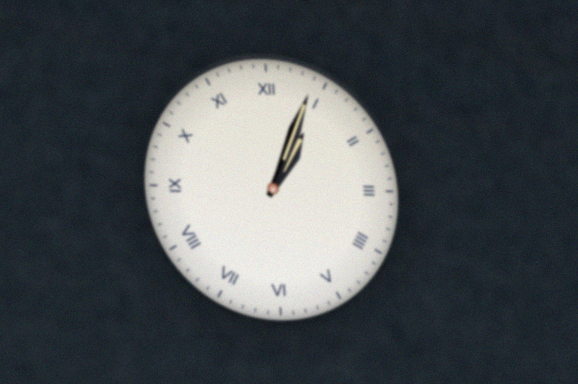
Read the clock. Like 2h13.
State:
1h04
